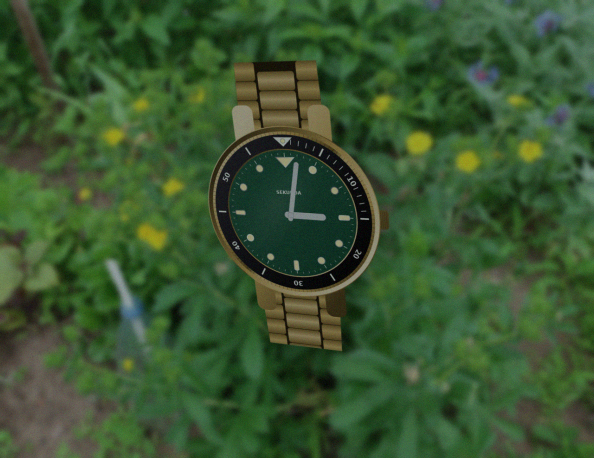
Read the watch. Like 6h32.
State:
3h02
